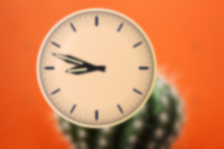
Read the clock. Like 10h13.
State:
8h48
